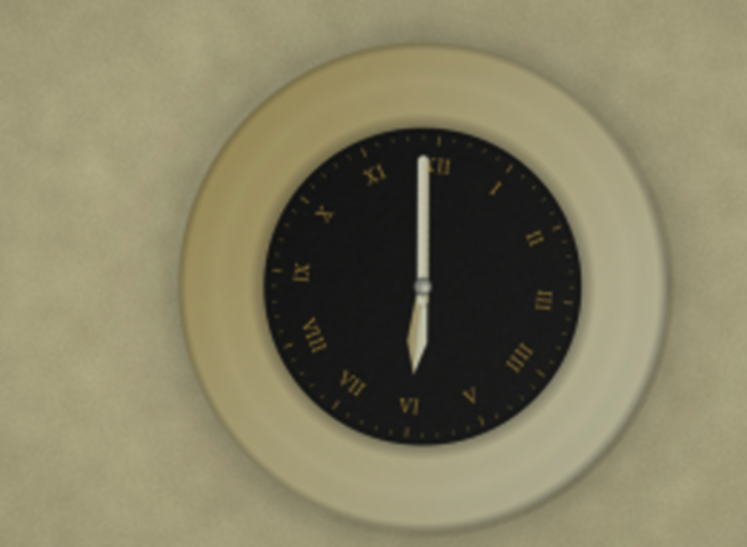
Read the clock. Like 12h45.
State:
5h59
